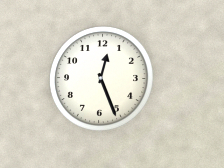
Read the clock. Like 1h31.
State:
12h26
